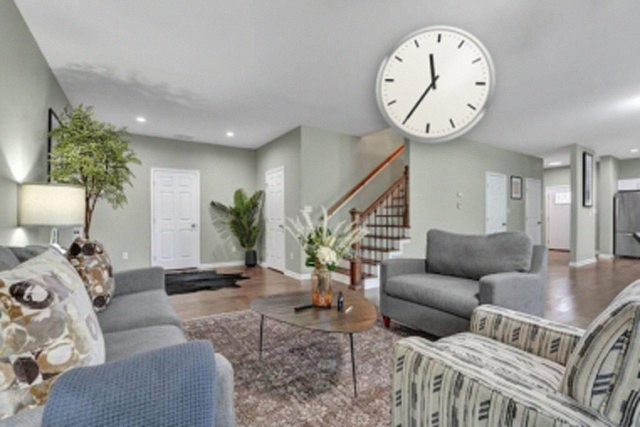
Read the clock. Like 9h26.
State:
11h35
